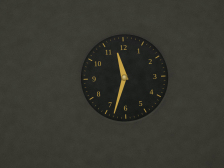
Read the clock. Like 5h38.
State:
11h33
